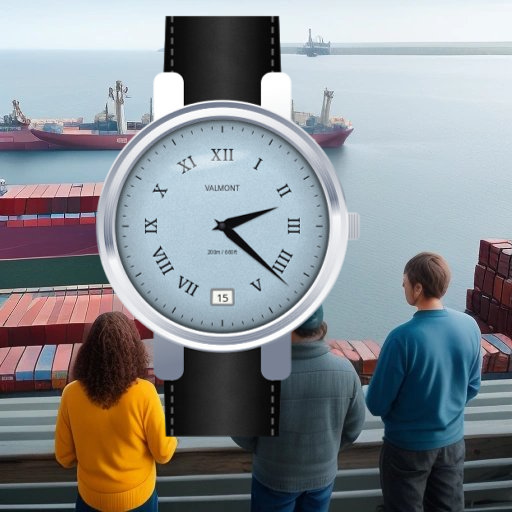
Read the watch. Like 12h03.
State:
2h22
